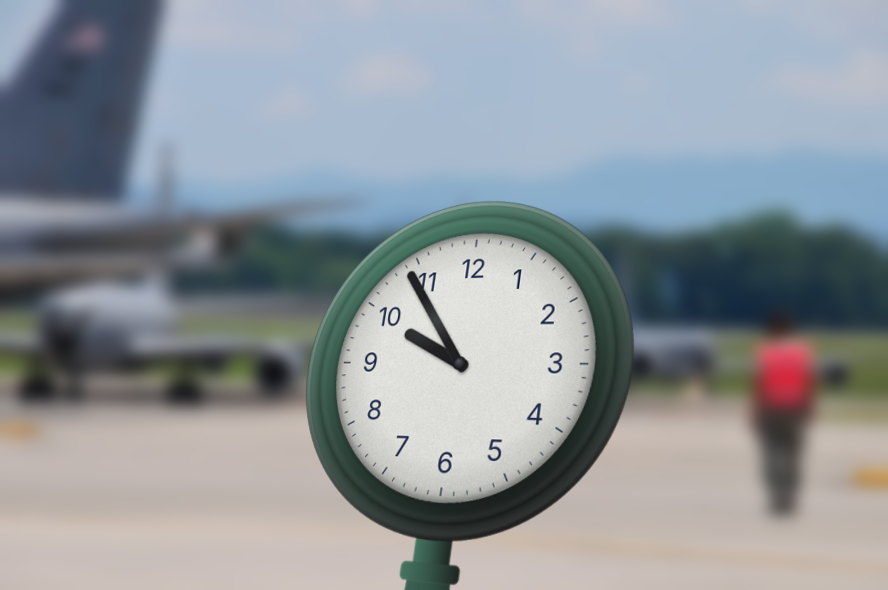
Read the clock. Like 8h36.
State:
9h54
